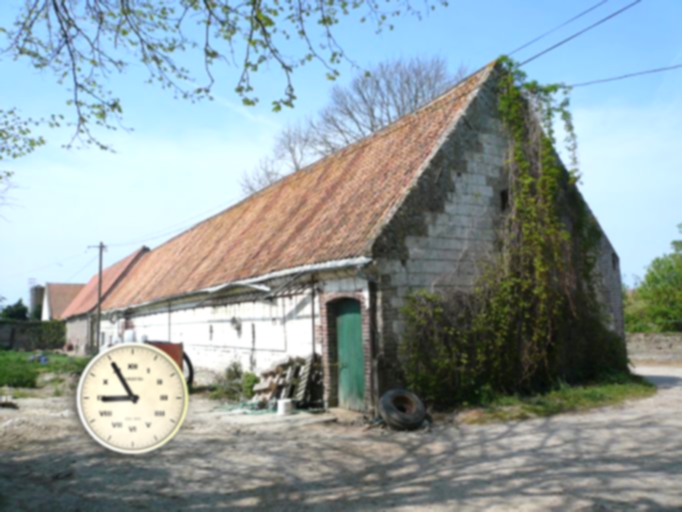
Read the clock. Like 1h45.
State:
8h55
